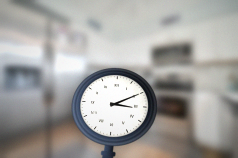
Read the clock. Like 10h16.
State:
3h10
